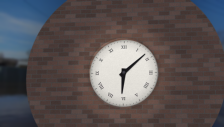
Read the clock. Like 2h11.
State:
6h08
